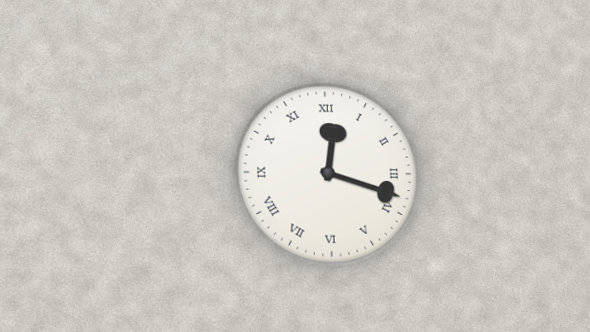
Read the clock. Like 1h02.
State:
12h18
